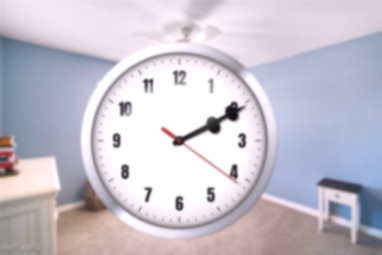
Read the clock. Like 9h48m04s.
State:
2h10m21s
